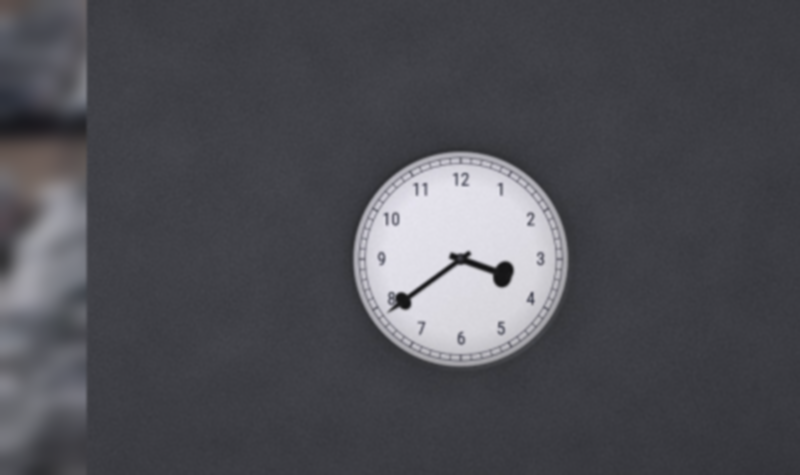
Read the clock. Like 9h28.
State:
3h39
